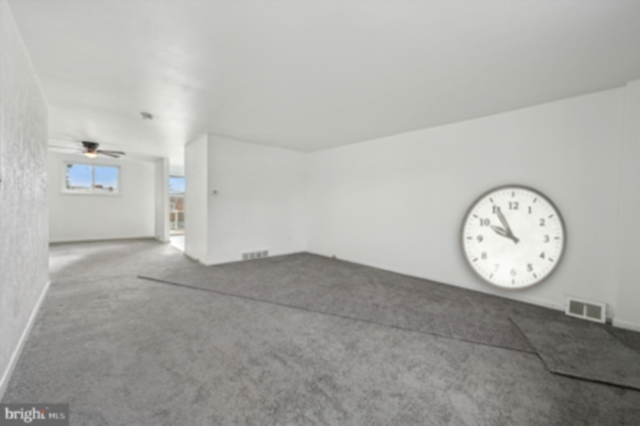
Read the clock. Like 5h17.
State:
9h55
